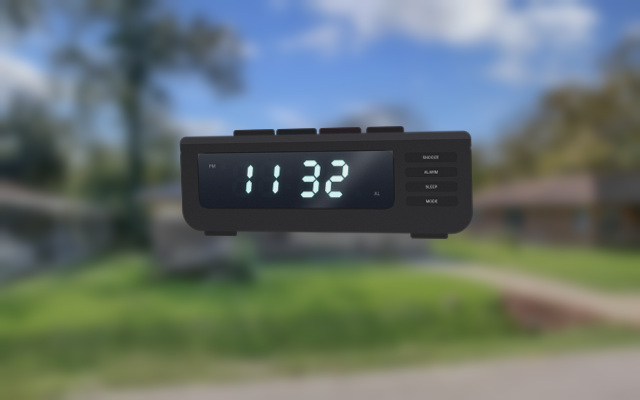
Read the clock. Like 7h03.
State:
11h32
